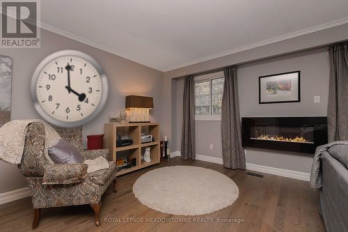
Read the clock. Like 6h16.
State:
3h59
